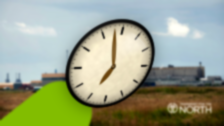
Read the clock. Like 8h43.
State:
6h58
